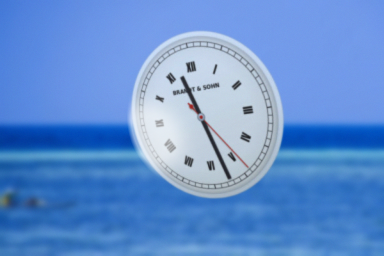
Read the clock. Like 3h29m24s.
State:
11h27m24s
